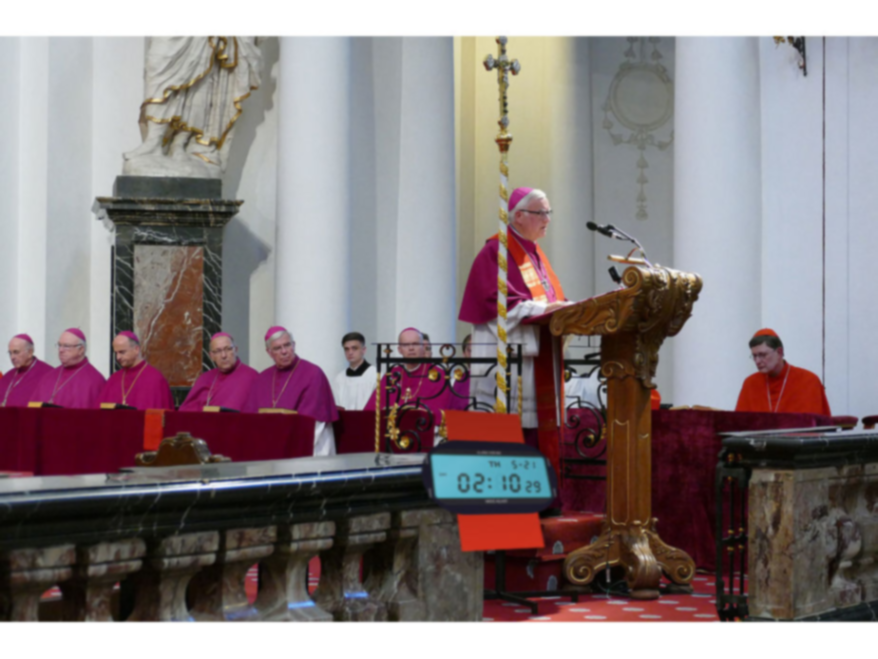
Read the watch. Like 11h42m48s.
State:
2h10m29s
